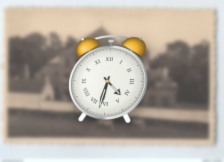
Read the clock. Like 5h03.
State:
4h32
